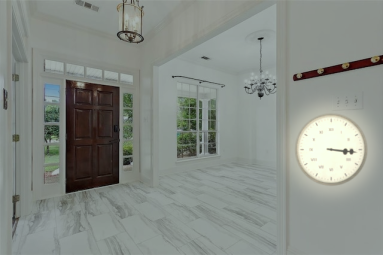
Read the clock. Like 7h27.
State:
3h16
